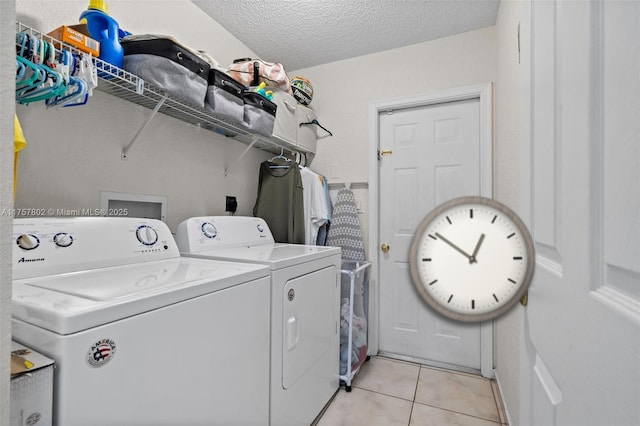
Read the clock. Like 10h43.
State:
12h51
